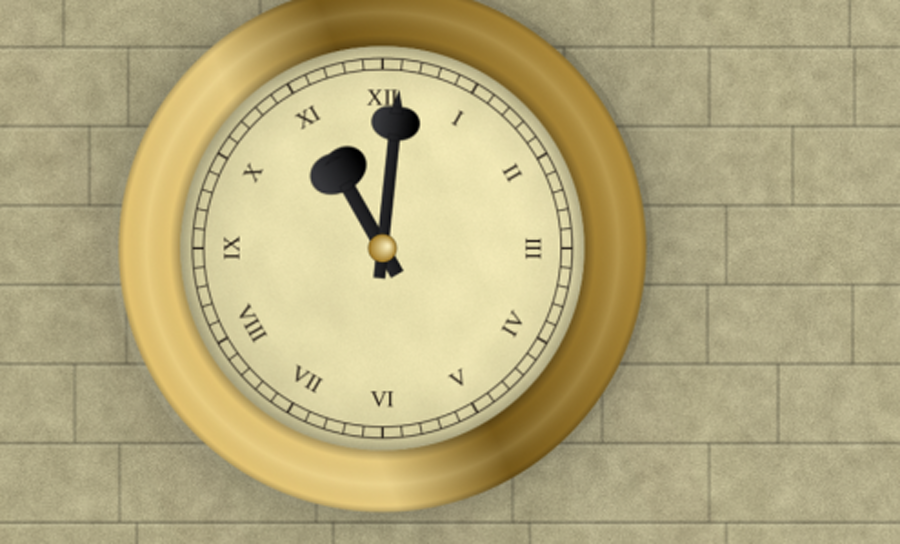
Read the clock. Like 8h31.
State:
11h01
